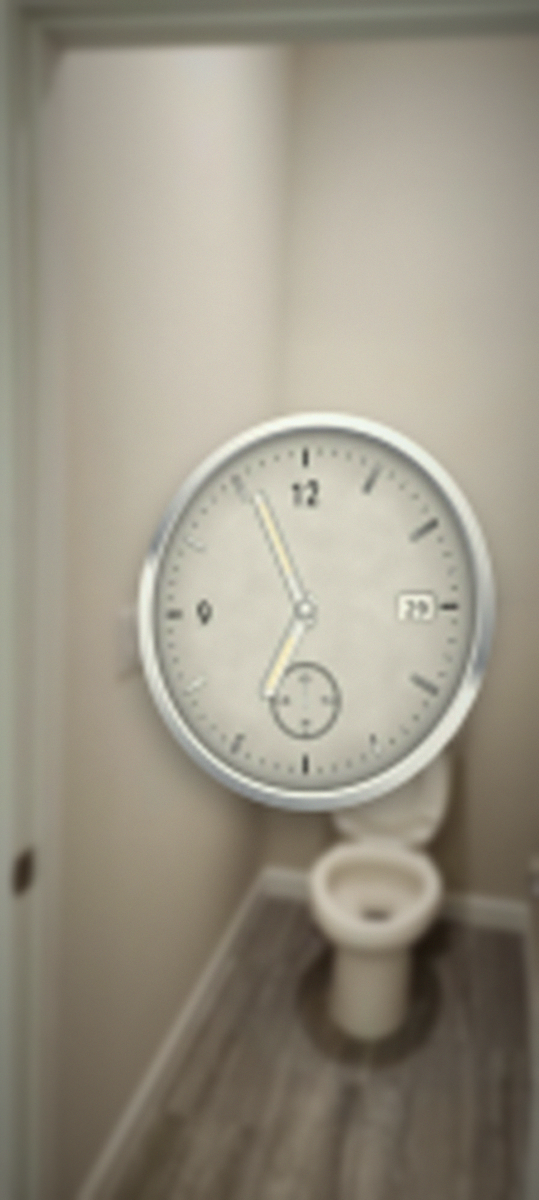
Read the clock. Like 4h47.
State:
6h56
